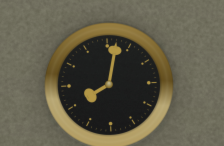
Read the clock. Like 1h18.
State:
8h02
